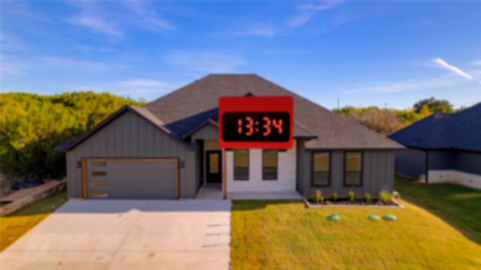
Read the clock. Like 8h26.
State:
13h34
